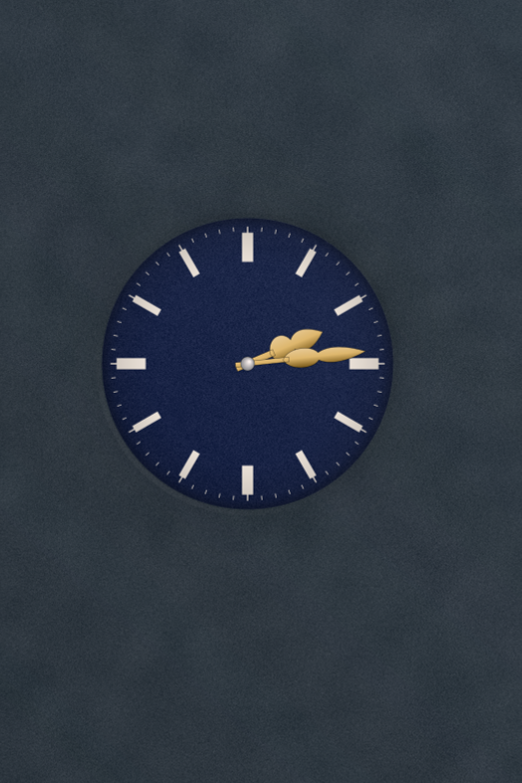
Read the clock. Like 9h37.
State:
2h14
